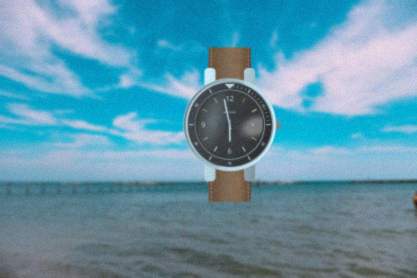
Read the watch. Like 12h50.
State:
5h58
